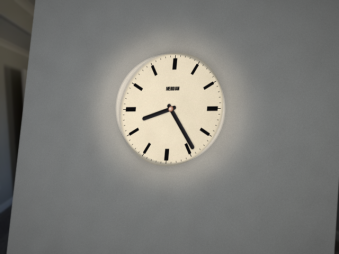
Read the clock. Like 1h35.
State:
8h24
